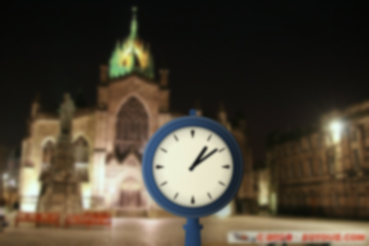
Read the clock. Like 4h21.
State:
1h09
